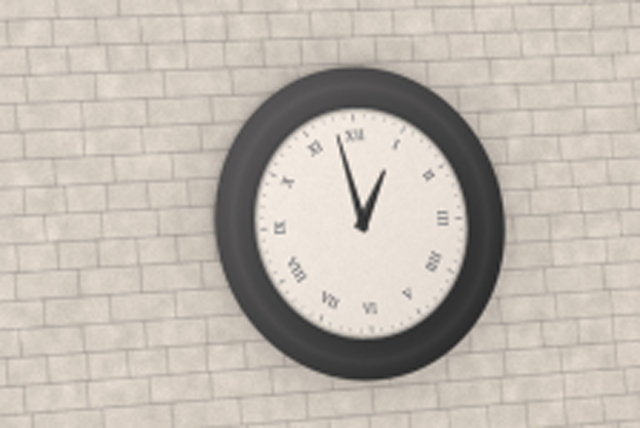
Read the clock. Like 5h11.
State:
12h58
